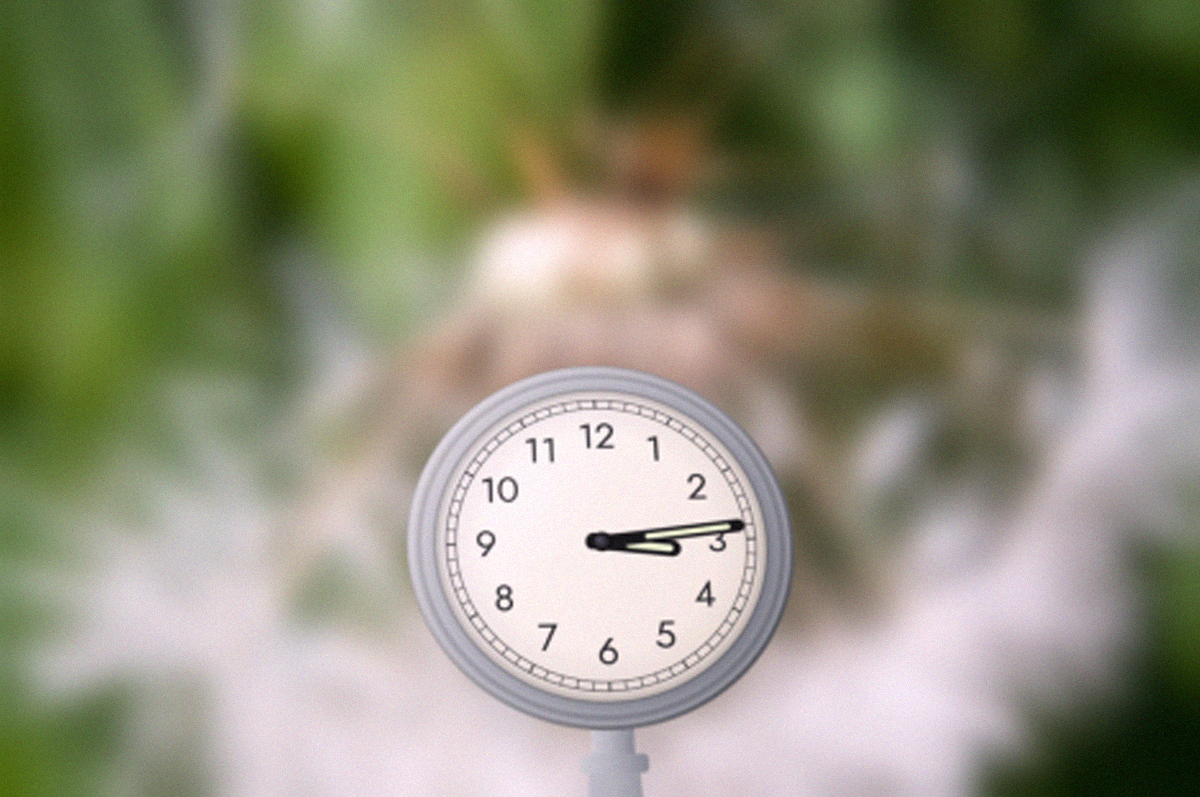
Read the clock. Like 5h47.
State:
3h14
